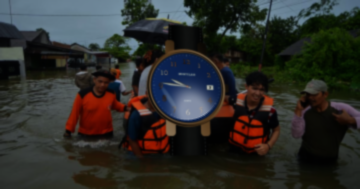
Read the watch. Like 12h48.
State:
9h46
